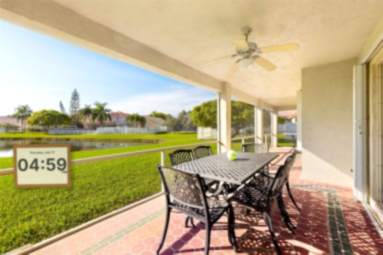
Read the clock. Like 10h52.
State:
4h59
